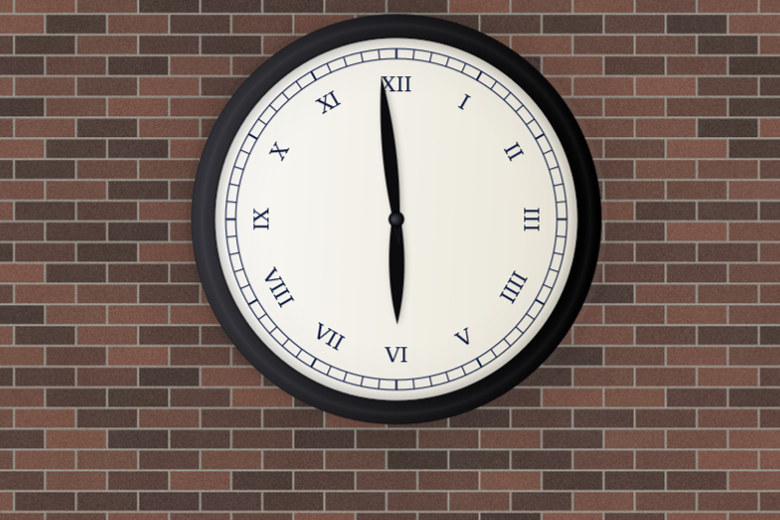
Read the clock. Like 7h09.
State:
5h59
